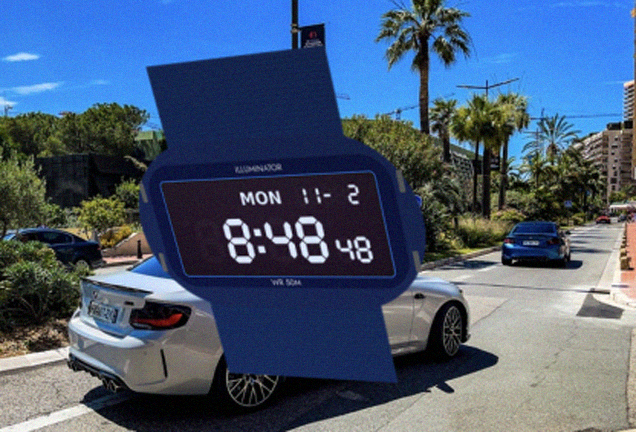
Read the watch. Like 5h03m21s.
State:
8h48m48s
